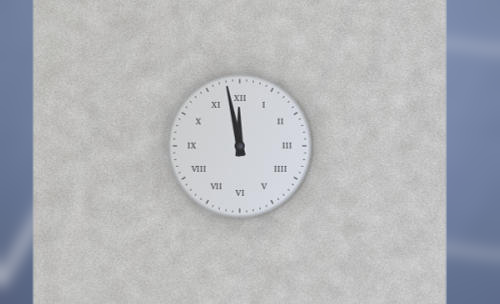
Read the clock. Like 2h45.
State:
11h58
